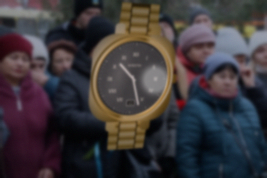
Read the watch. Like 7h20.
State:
10h27
